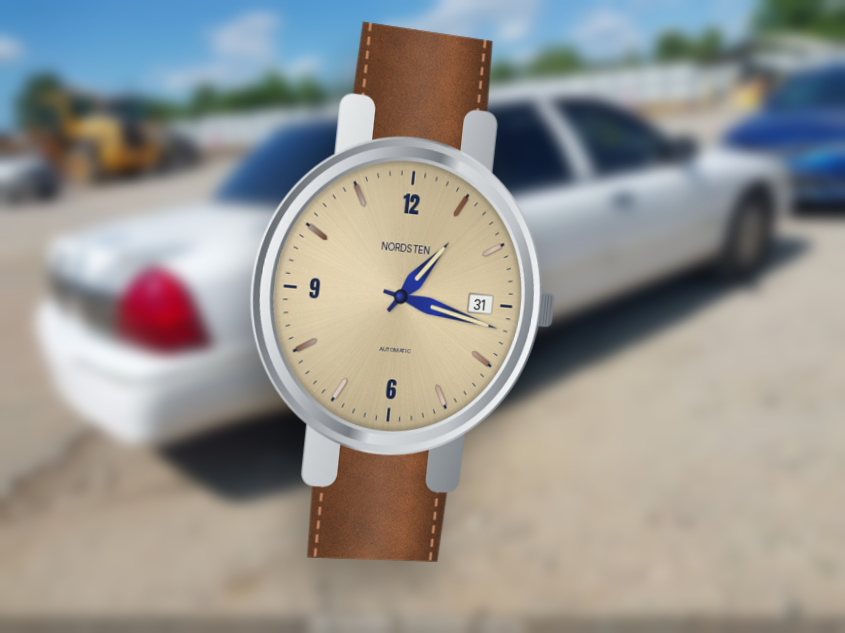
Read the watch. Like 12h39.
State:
1h17
